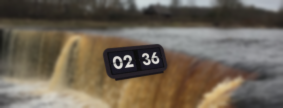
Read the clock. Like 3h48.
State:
2h36
